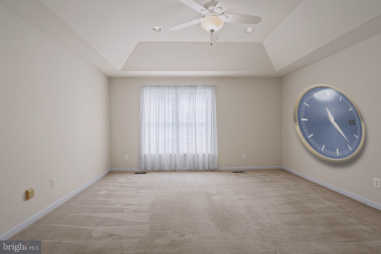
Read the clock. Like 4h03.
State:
11h24
